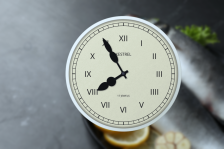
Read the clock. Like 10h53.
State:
7h55
